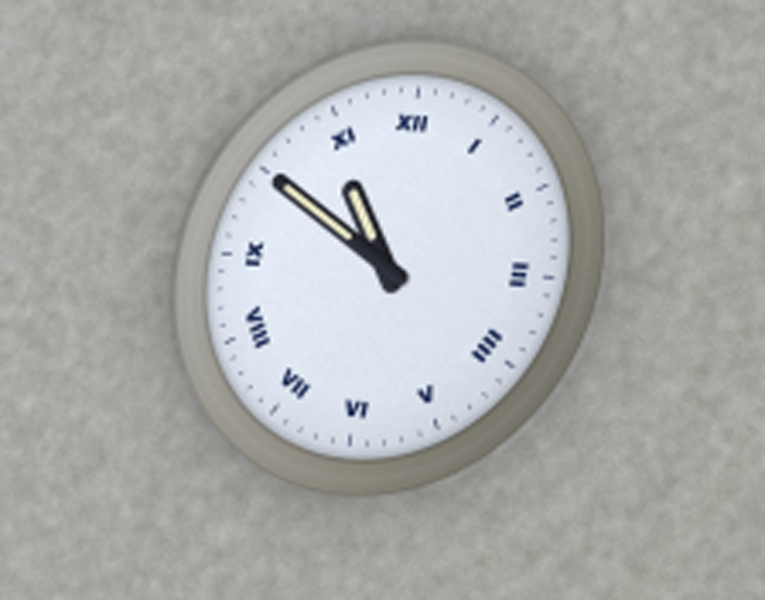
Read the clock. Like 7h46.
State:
10h50
